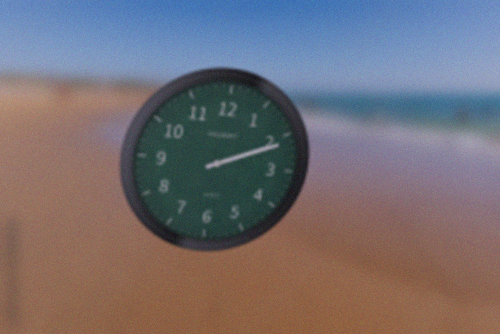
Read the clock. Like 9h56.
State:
2h11
